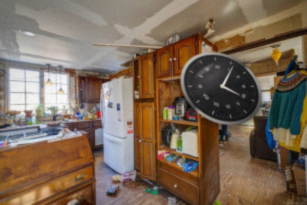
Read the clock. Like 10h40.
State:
4h06
